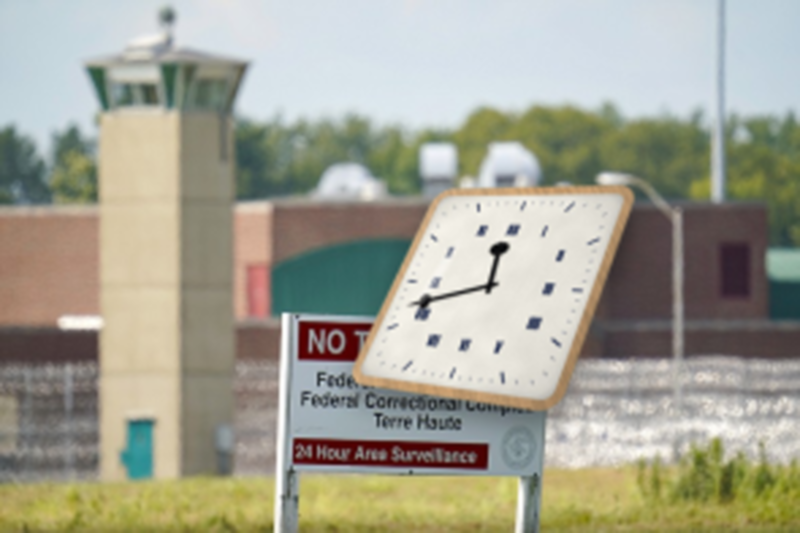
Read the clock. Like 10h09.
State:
11h42
